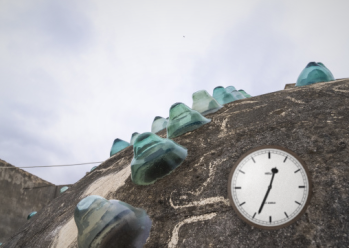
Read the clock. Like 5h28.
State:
12h34
